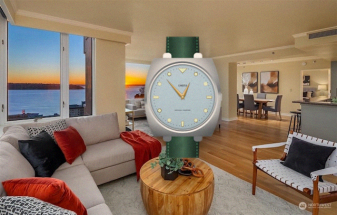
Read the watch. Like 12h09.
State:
12h53
